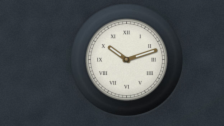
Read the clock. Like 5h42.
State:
10h12
